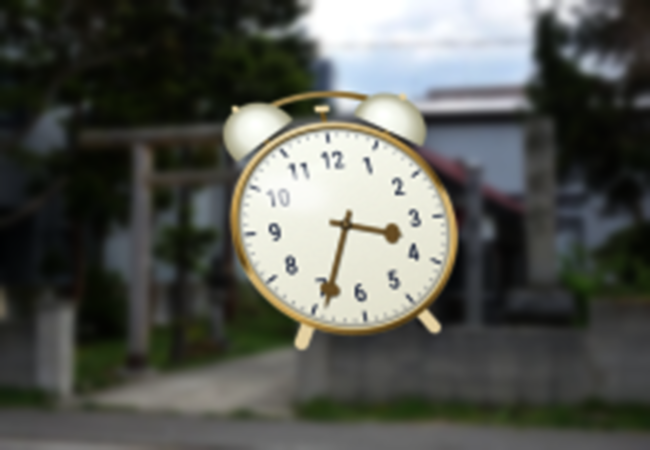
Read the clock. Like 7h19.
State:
3h34
